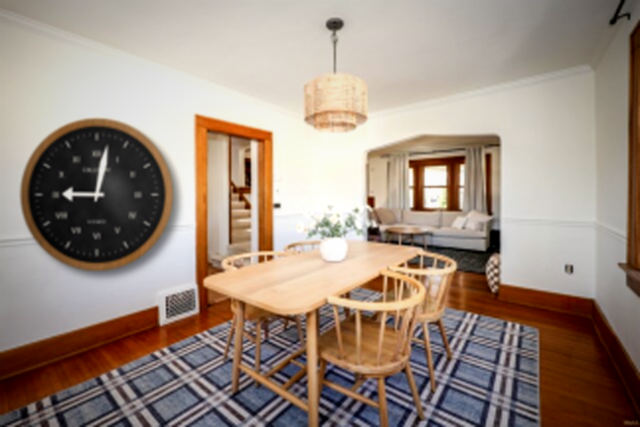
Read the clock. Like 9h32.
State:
9h02
